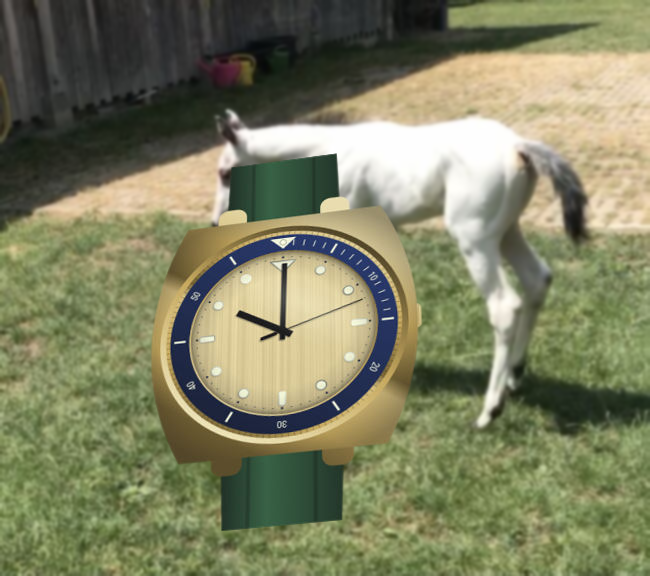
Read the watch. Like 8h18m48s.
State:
10h00m12s
